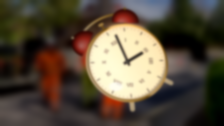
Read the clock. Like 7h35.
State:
3h02
